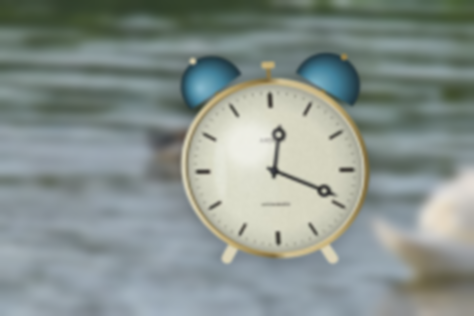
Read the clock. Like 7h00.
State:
12h19
